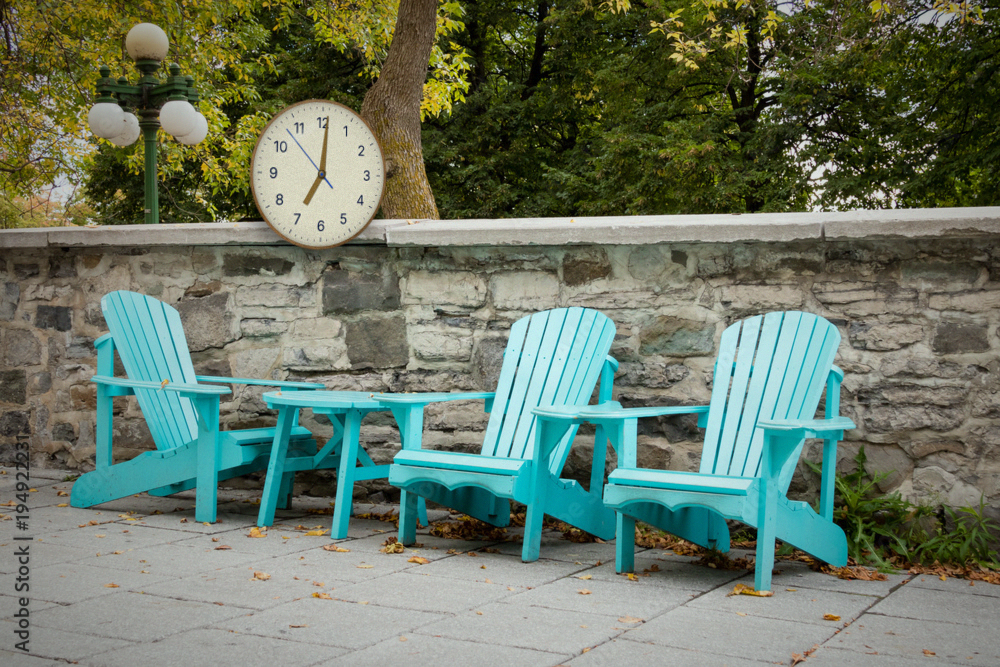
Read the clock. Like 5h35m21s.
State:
7h00m53s
